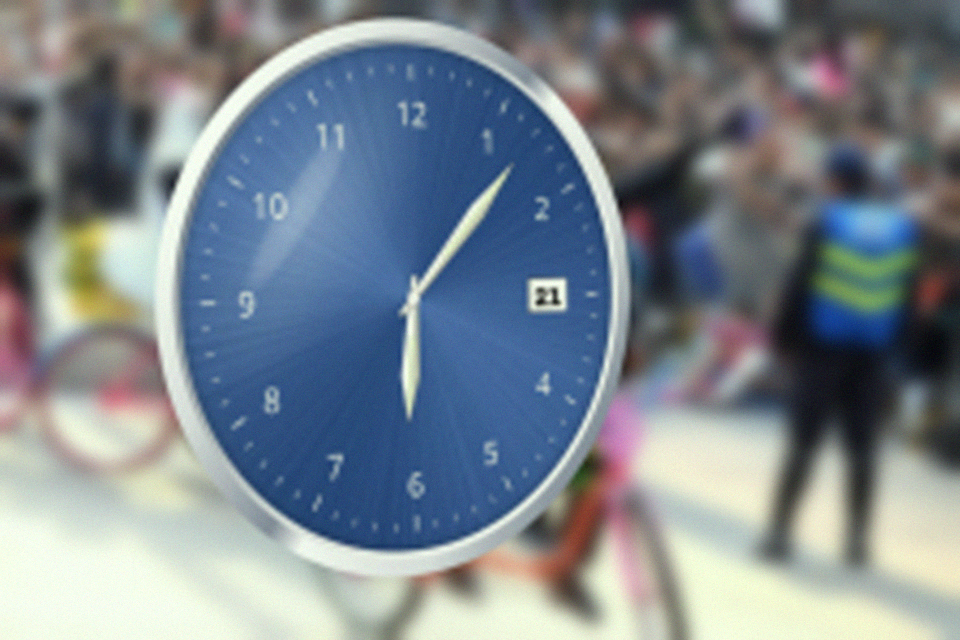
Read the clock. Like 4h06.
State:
6h07
